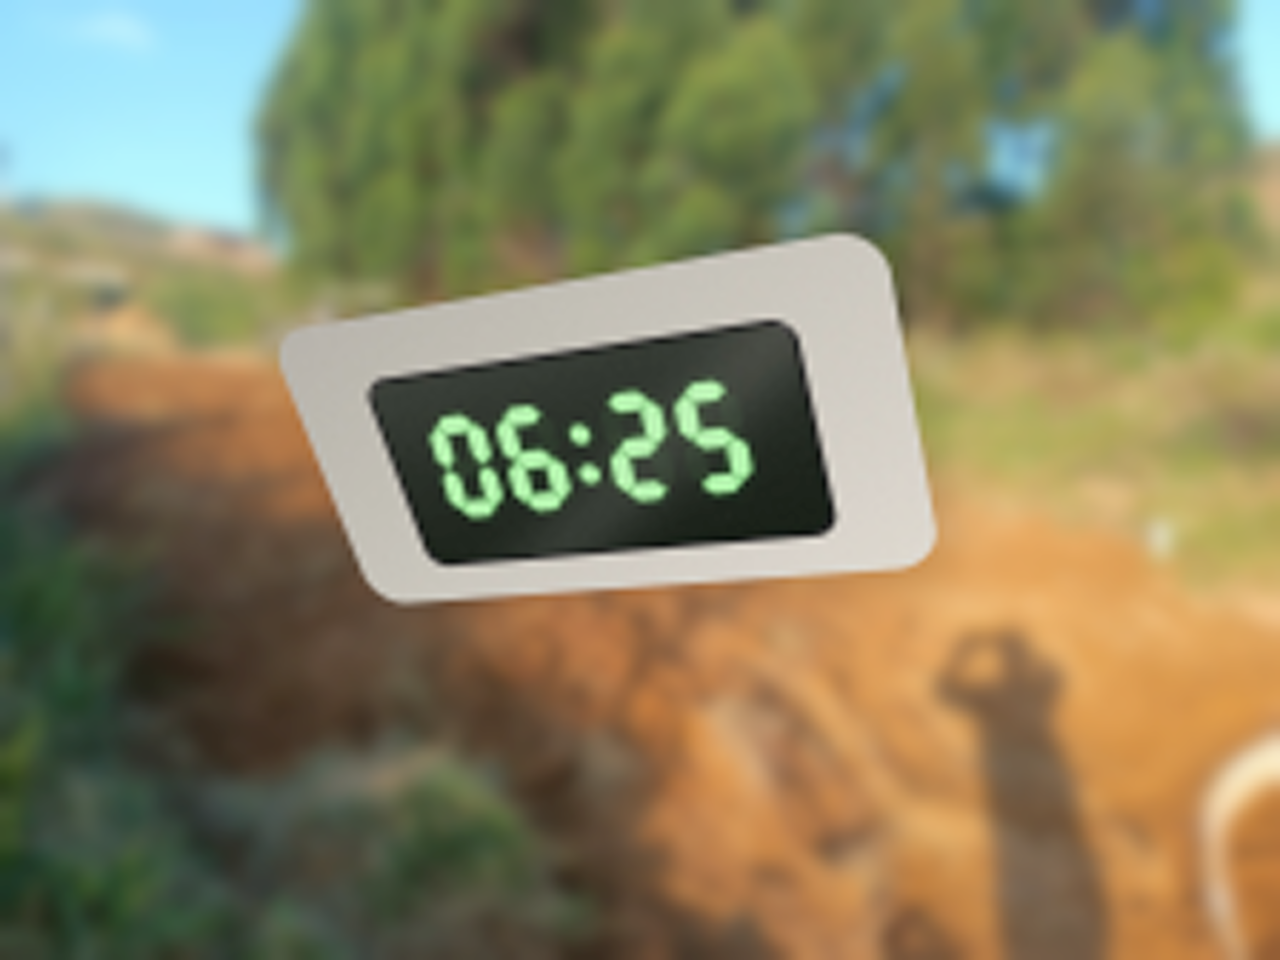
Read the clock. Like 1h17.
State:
6h25
